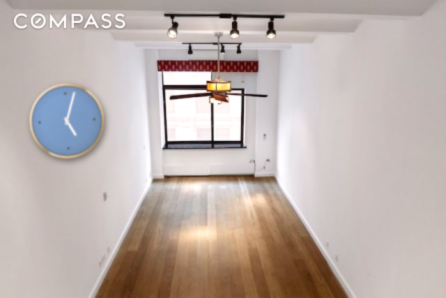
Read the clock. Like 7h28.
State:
5h03
